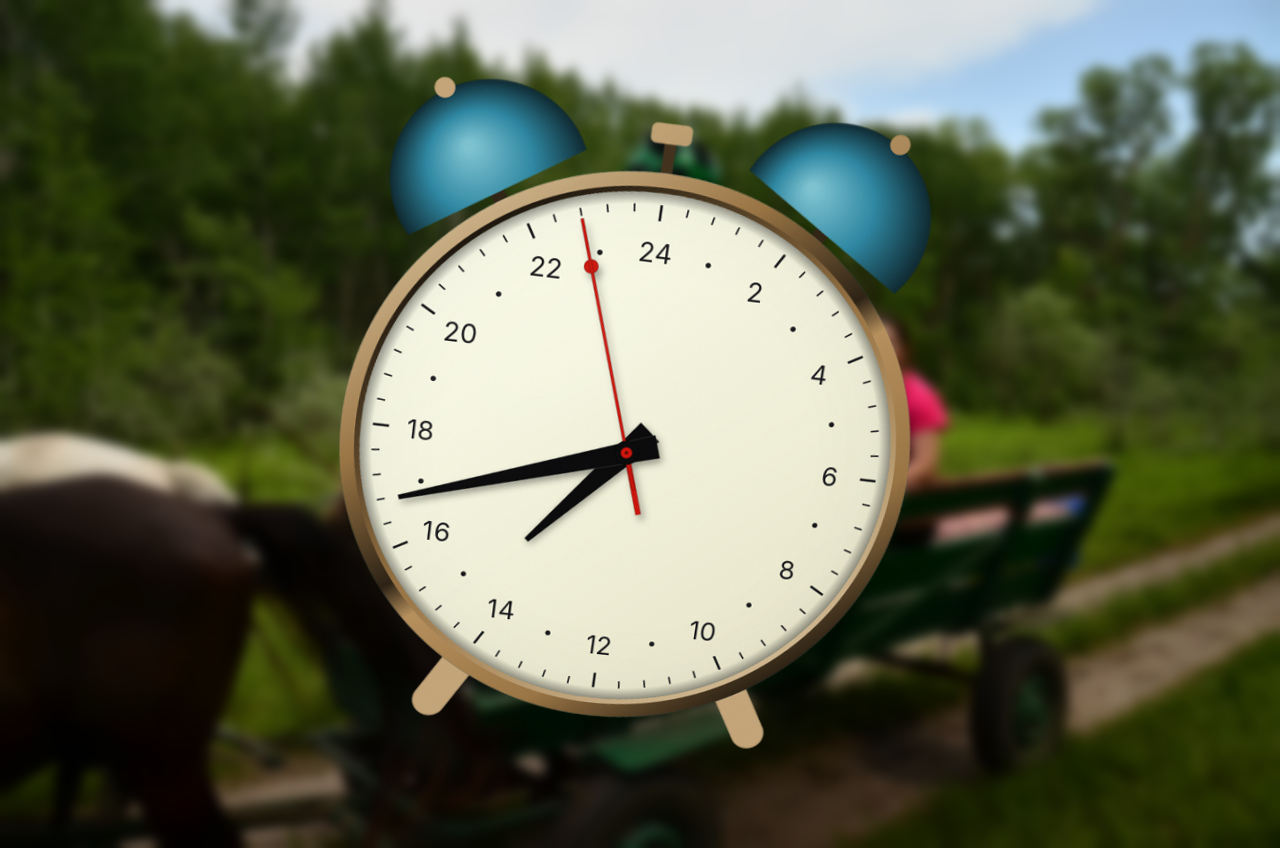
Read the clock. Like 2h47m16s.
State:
14h41m57s
